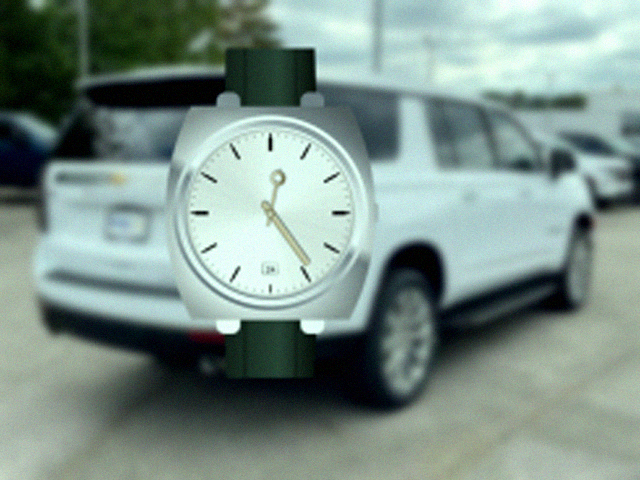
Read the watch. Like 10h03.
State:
12h24
